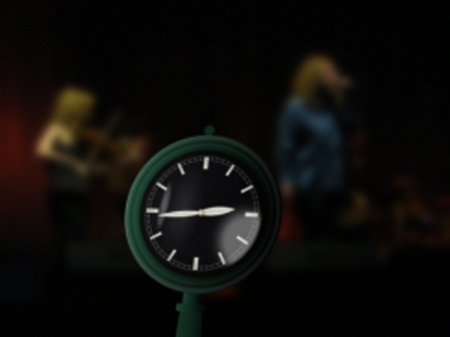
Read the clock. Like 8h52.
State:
2h44
